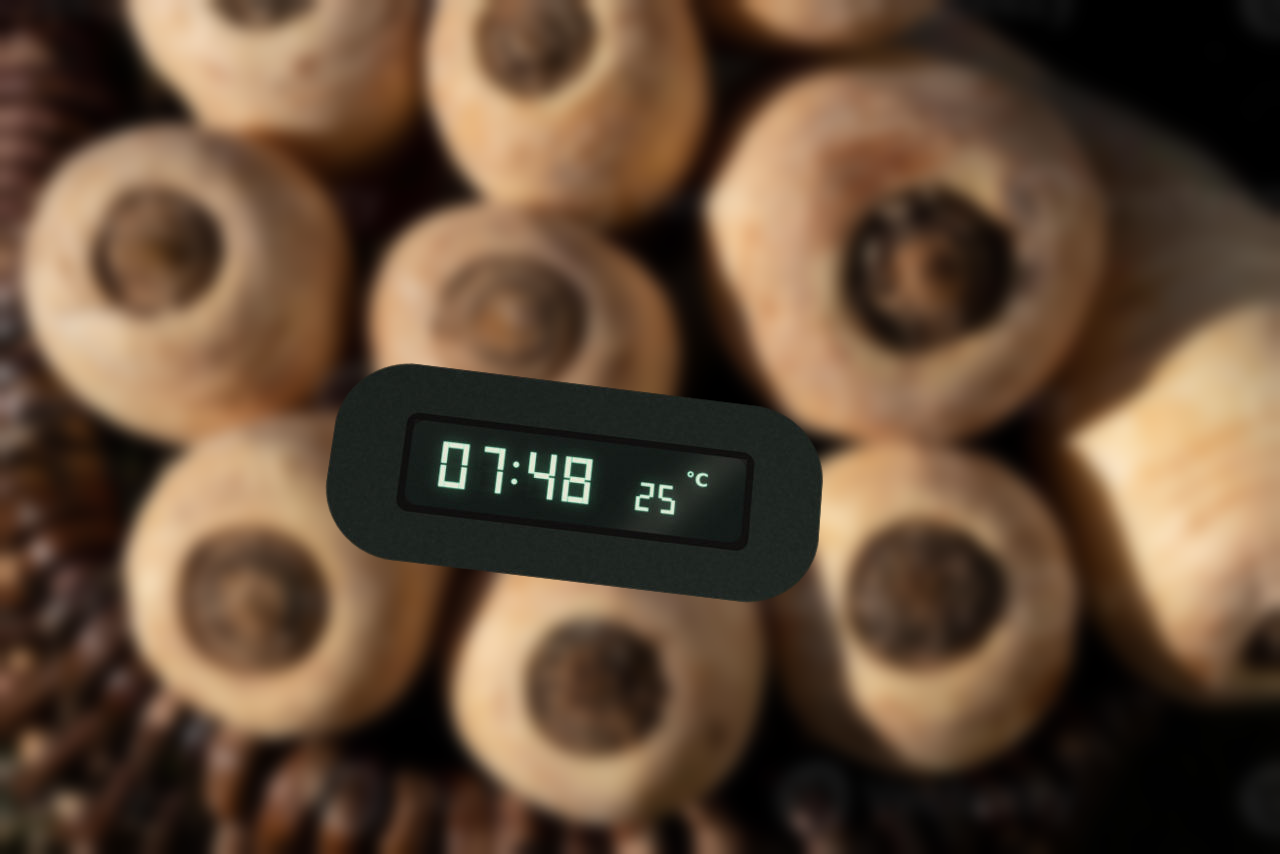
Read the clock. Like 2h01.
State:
7h48
